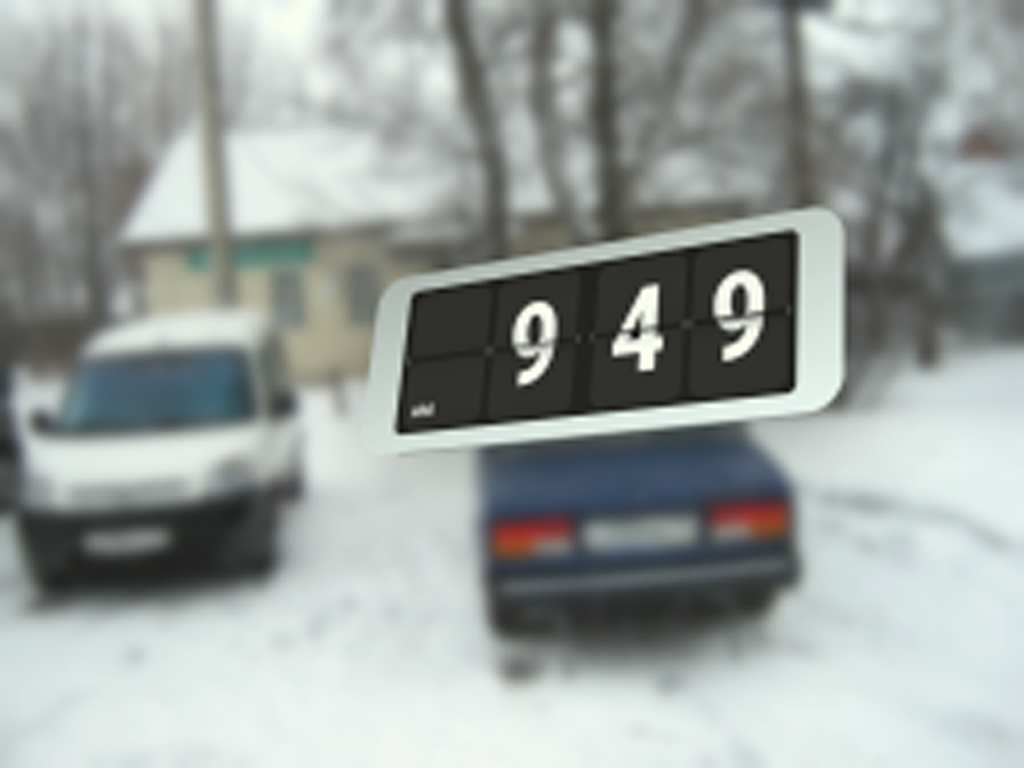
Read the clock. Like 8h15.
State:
9h49
